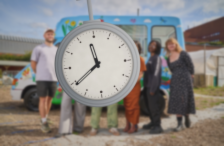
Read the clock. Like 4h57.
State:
11h39
